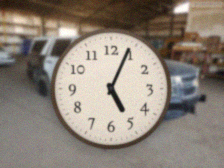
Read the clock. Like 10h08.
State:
5h04
